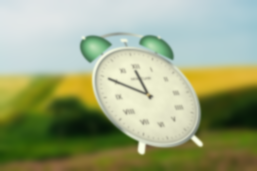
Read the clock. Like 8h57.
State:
11h50
